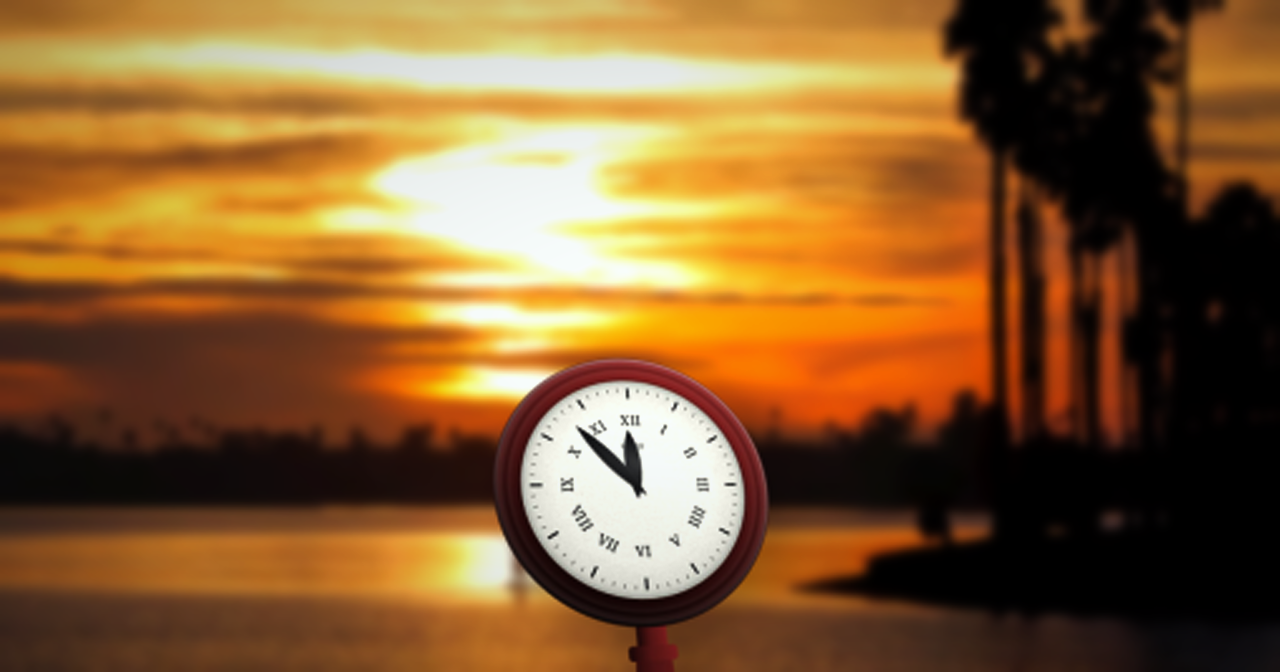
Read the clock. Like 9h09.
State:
11h53
